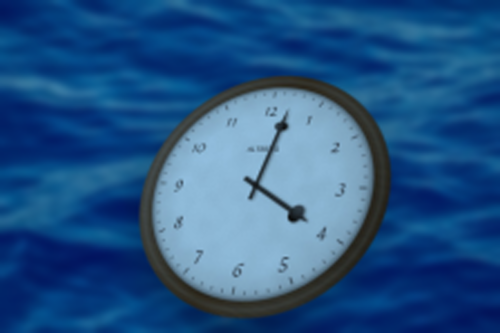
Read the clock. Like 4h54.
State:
4h02
